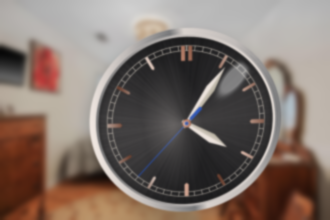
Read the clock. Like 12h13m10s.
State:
4h05m37s
